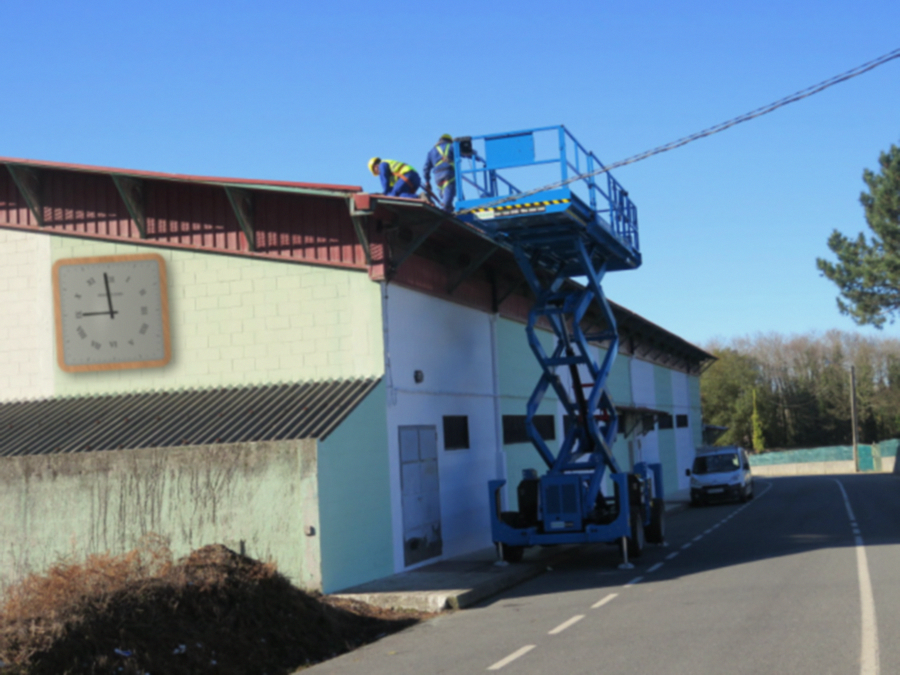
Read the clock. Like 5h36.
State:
8h59
